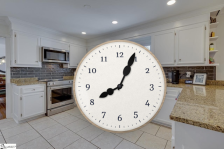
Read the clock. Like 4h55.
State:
8h04
